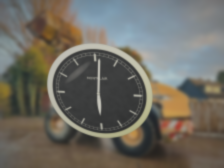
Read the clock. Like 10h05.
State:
6h01
